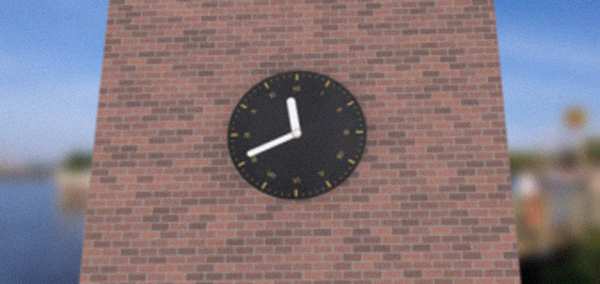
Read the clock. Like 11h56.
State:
11h41
